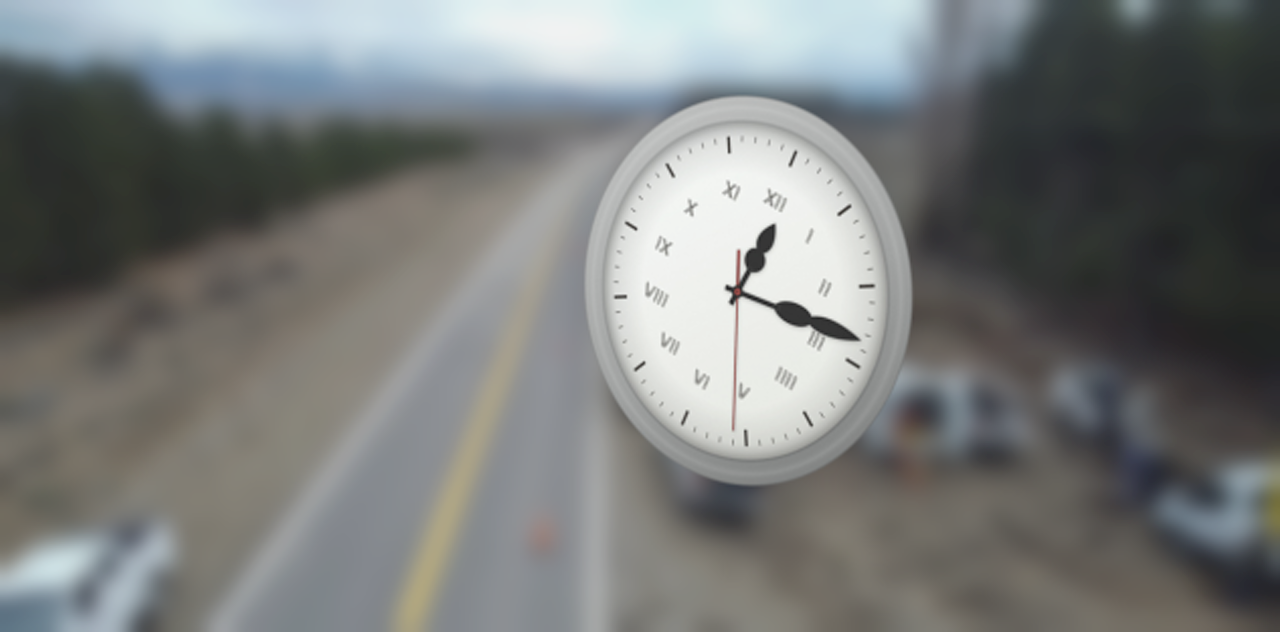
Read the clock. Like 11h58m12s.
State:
12h13m26s
